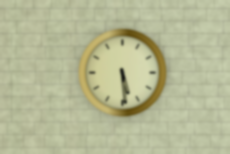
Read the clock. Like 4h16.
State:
5h29
